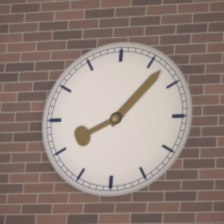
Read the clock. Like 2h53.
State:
8h07
